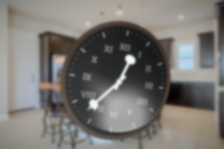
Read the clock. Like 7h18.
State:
12h37
